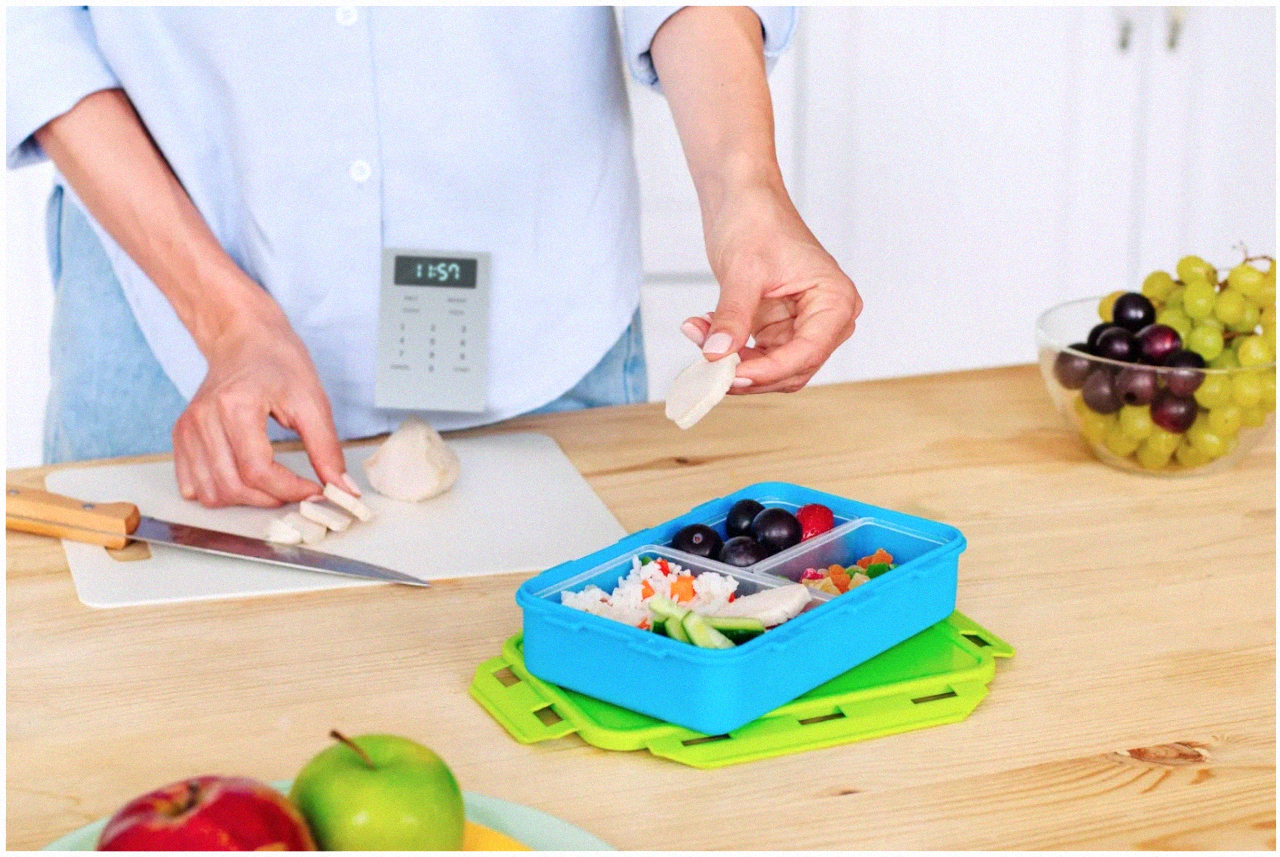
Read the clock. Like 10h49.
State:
11h57
